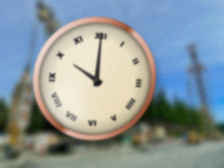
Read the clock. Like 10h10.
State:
10h00
